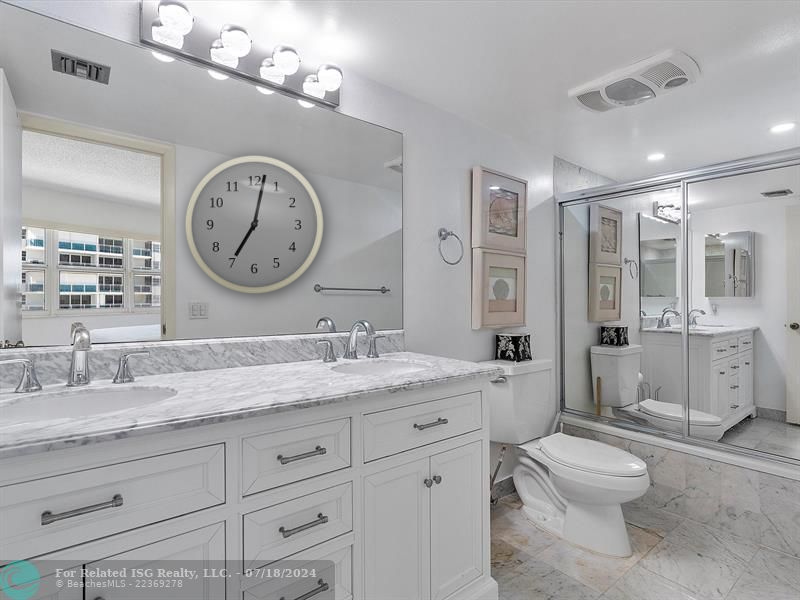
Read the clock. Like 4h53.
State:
7h02
